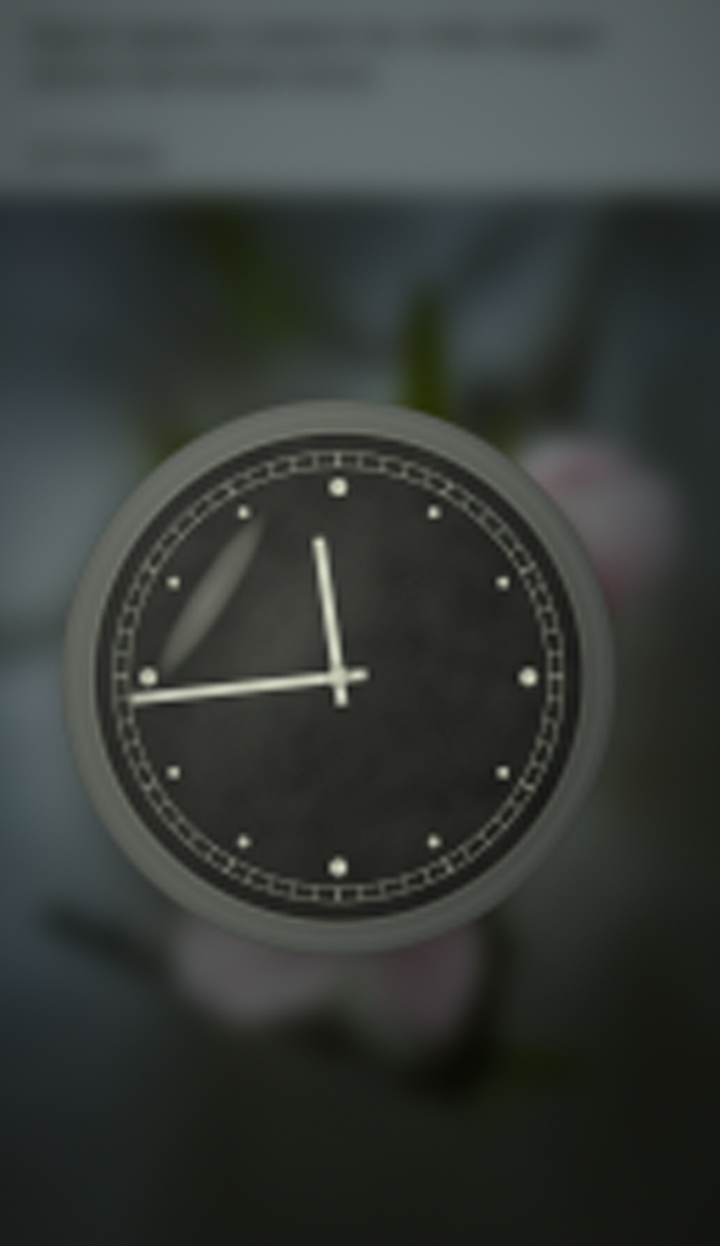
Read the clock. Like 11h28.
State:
11h44
